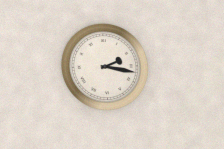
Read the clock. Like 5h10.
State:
2h17
